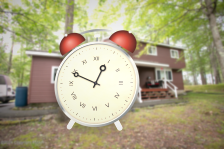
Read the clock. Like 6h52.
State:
12h49
